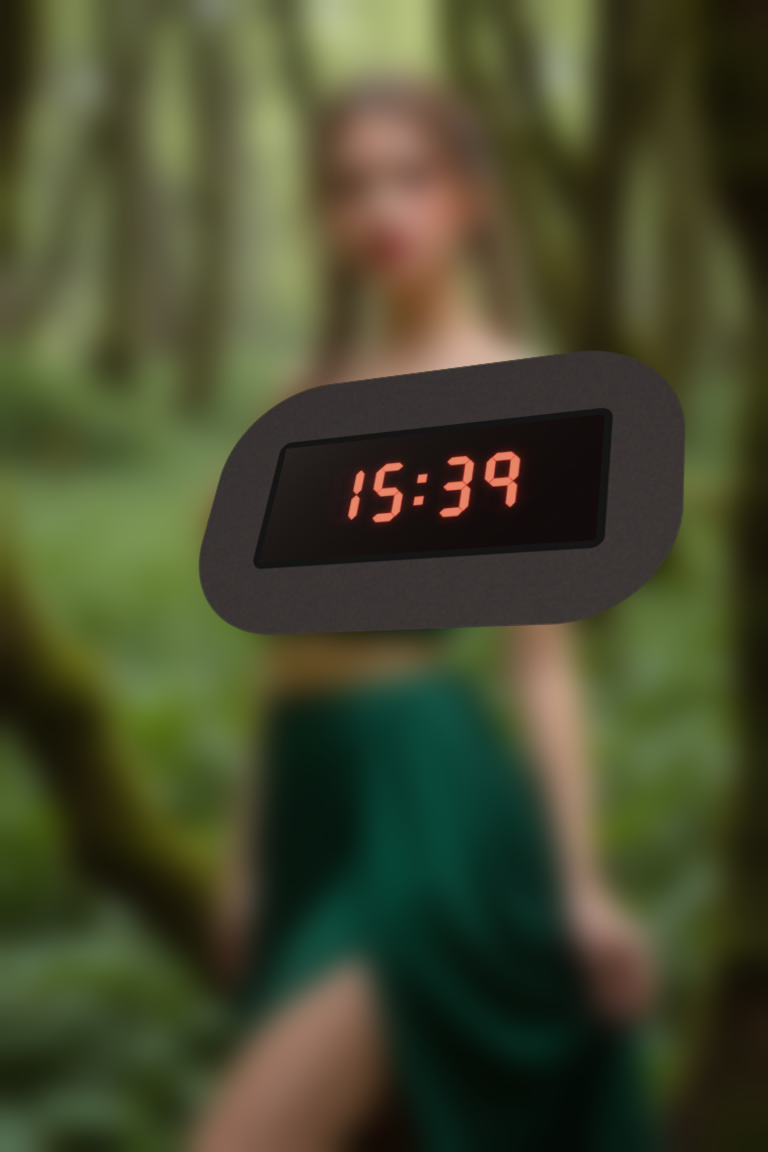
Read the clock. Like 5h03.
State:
15h39
